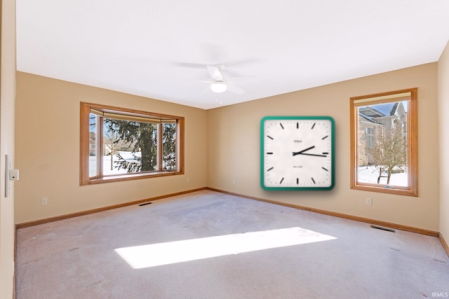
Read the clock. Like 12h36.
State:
2h16
